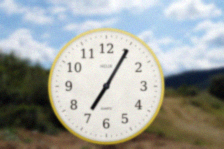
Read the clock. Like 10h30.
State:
7h05
